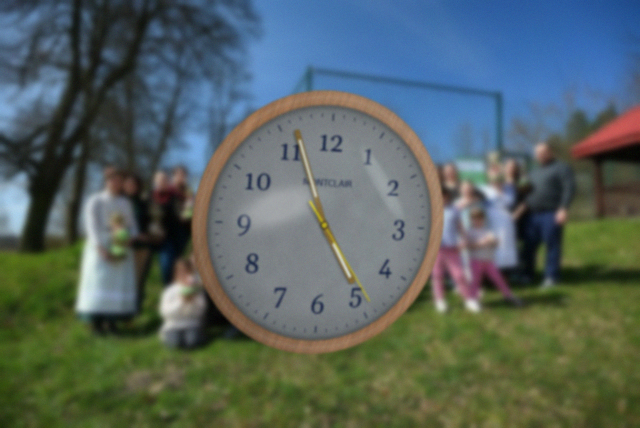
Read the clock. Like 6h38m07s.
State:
4h56m24s
